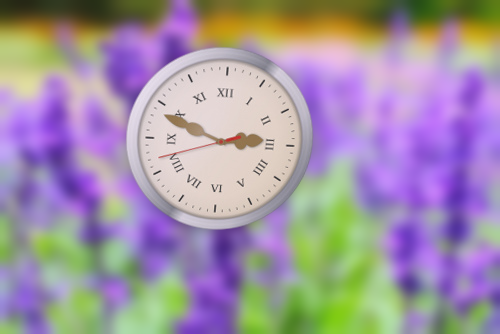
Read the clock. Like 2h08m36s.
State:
2h48m42s
